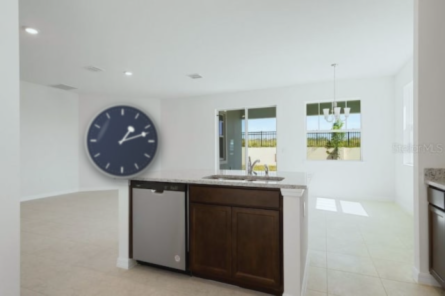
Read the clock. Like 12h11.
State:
1h12
